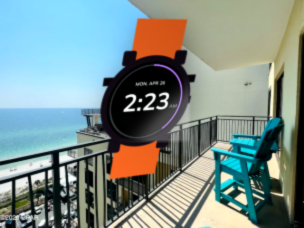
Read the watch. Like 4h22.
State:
2h23
